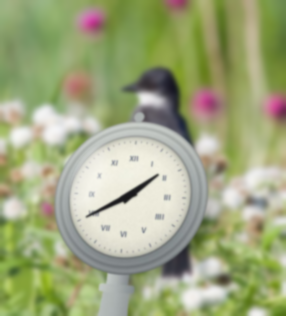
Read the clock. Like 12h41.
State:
1h40
